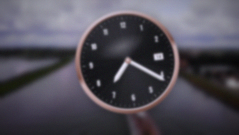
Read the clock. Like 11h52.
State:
7h21
